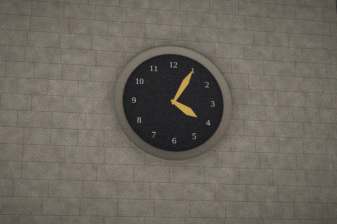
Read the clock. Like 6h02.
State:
4h05
